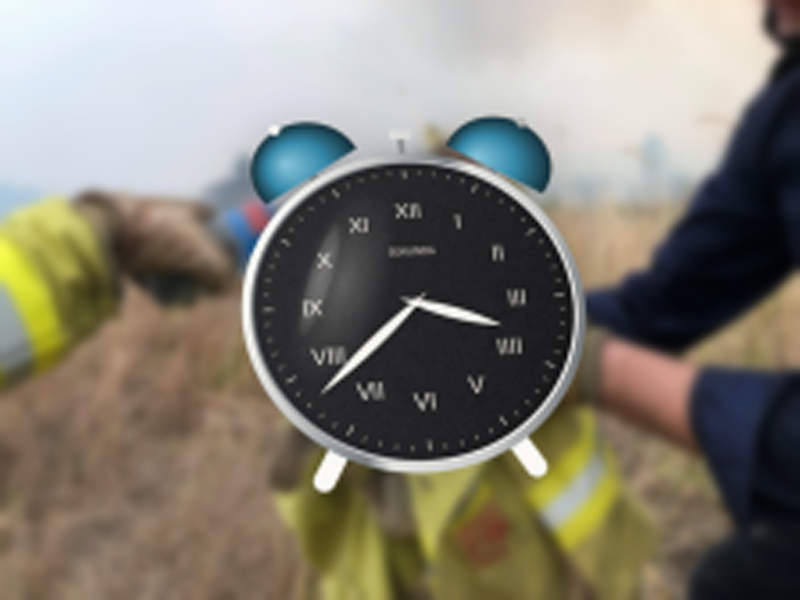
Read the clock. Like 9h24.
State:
3h38
